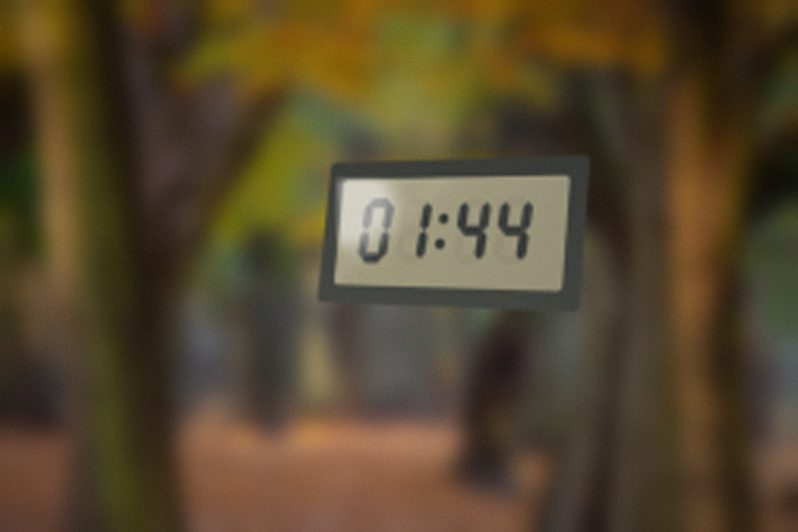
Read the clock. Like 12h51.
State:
1h44
